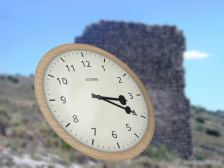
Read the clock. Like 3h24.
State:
3h20
